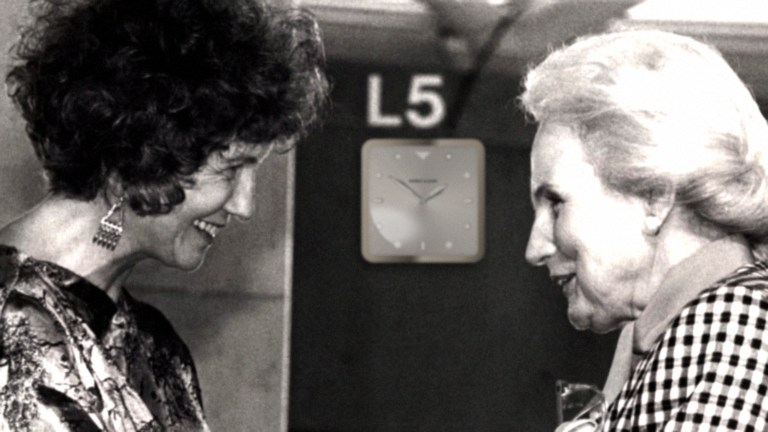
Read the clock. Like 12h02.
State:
1h51
